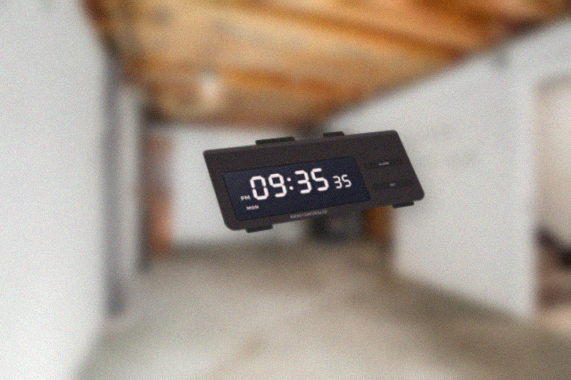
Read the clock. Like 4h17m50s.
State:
9h35m35s
